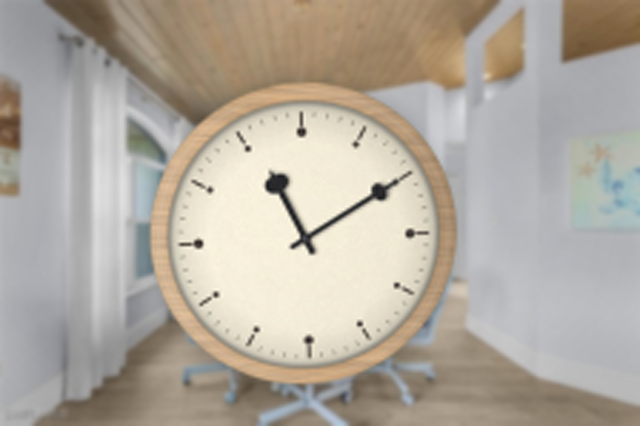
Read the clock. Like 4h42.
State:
11h10
